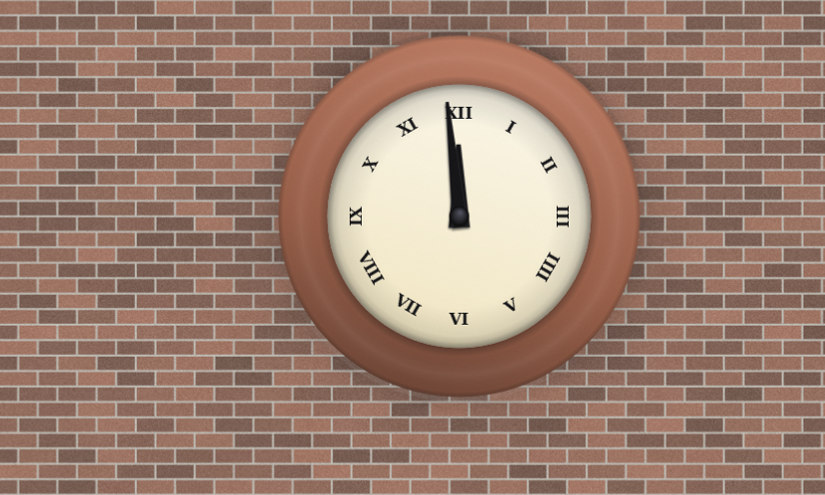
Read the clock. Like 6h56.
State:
11h59
